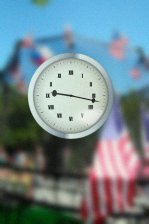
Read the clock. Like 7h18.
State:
9h17
